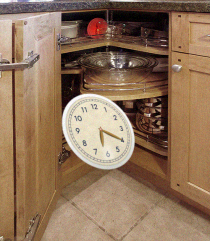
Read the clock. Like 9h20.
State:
6h20
